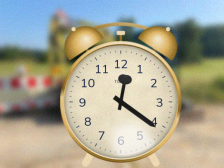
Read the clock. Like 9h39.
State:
12h21
